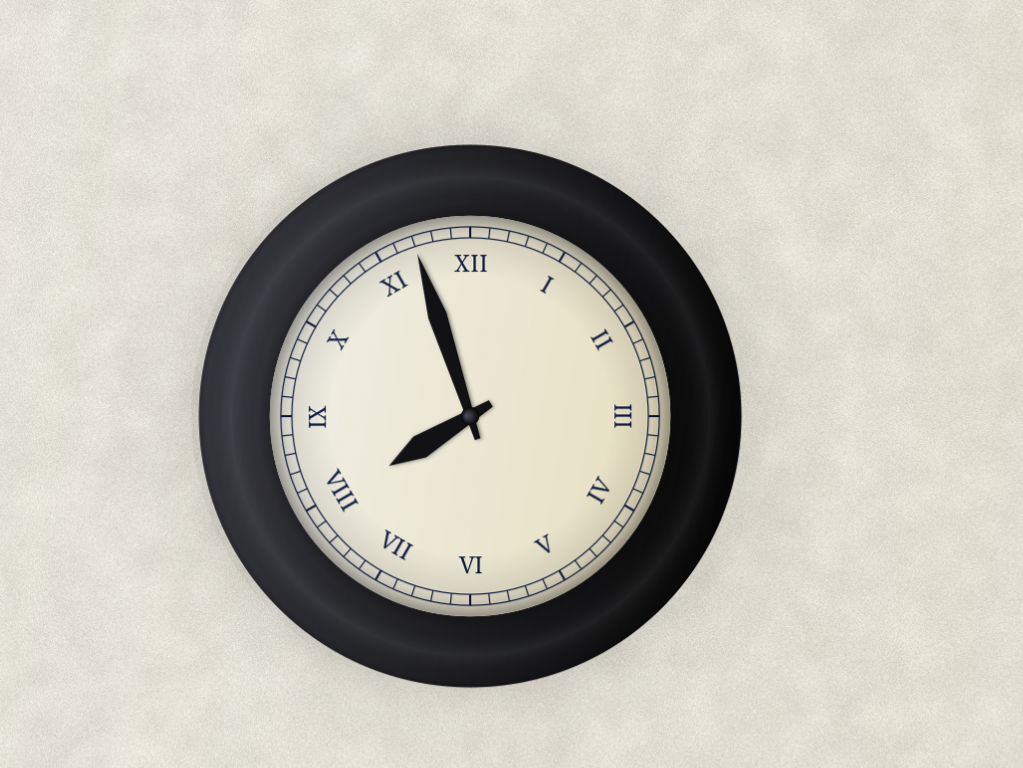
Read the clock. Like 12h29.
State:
7h57
